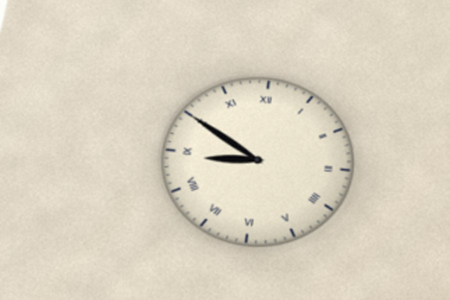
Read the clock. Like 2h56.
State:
8h50
